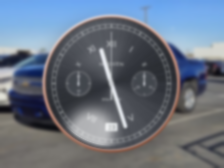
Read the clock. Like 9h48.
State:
11h27
